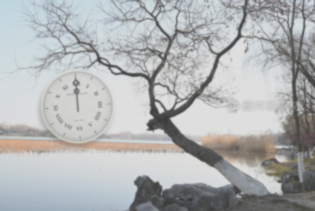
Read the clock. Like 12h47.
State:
12h00
